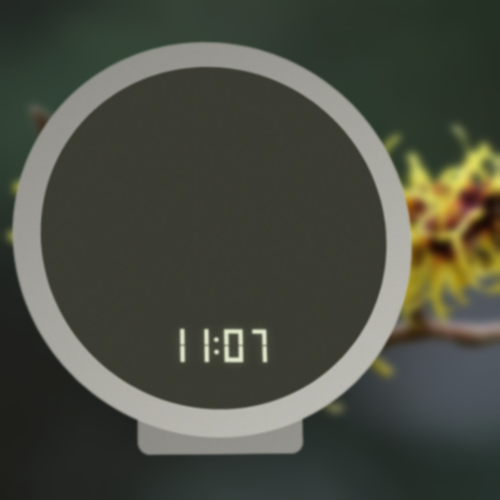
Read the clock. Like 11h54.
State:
11h07
